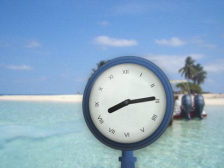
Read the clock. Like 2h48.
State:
8h14
